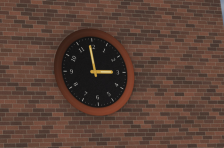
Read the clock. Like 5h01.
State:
2h59
